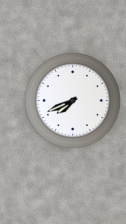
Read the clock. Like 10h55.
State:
7h41
